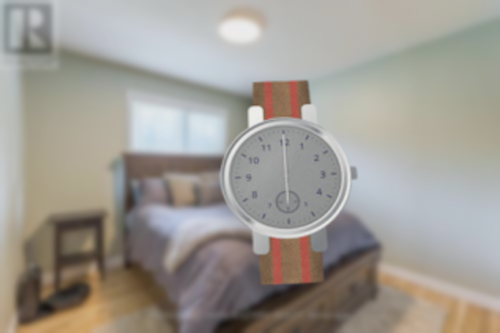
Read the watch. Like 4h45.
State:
6h00
